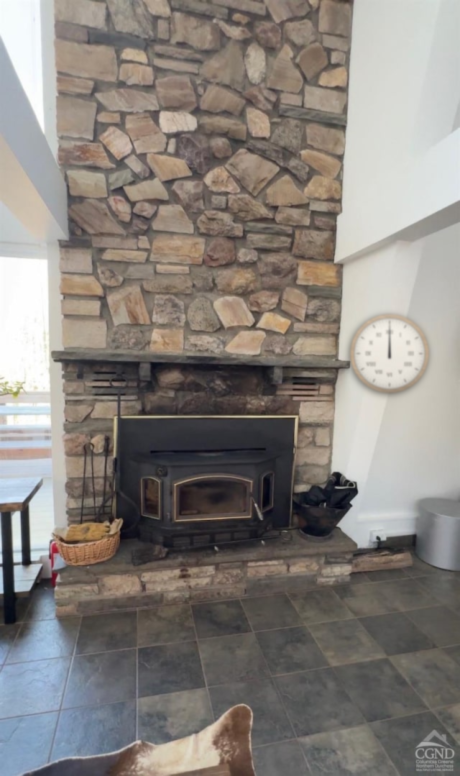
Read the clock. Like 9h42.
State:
12h00
